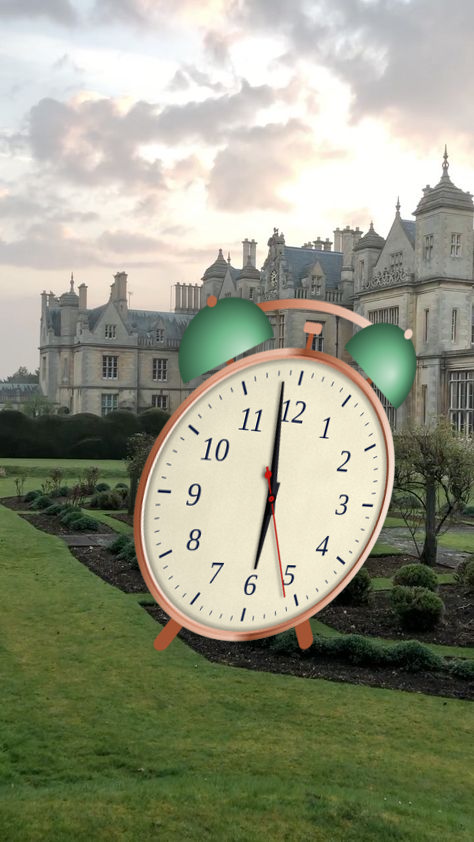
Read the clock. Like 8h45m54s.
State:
5h58m26s
